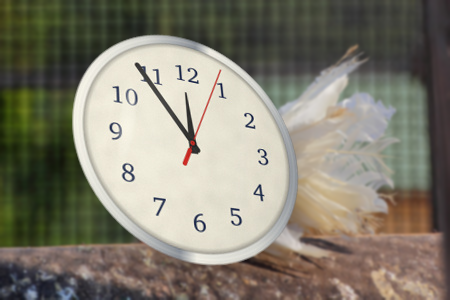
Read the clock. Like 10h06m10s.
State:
11h54m04s
